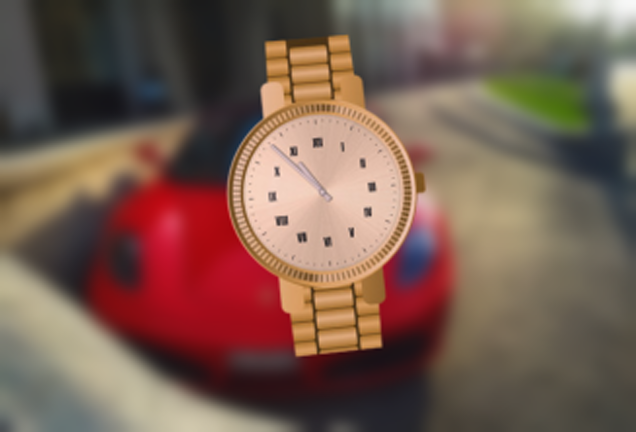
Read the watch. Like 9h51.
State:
10h53
